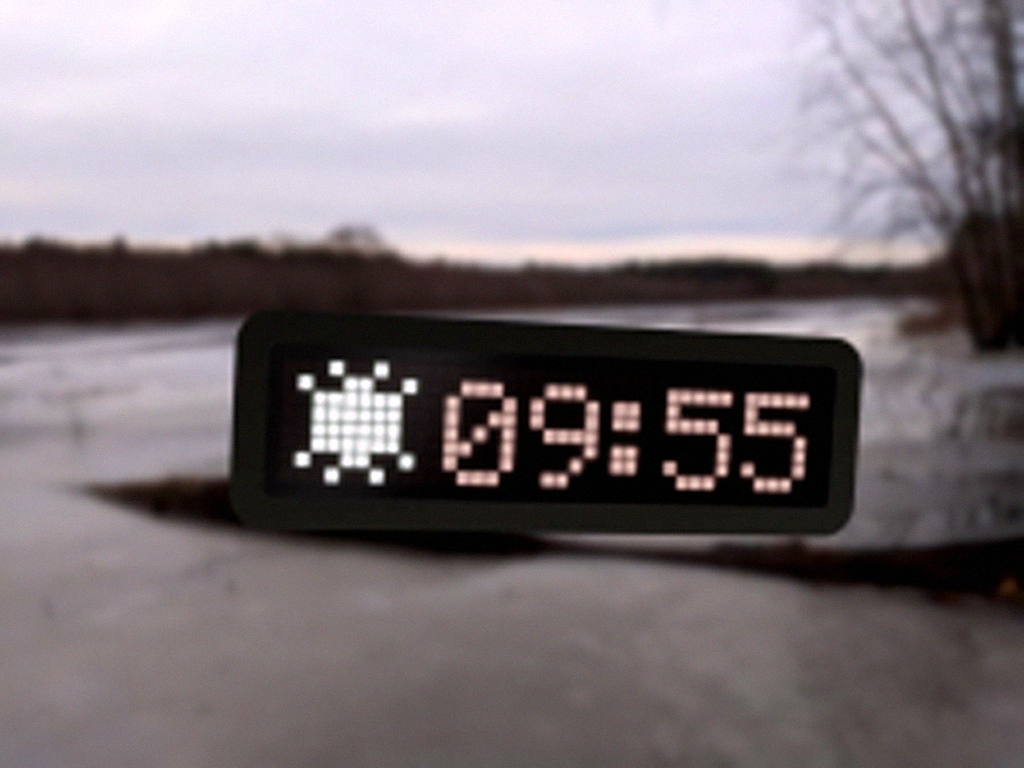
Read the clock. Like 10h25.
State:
9h55
